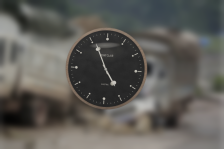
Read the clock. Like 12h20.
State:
4h56
